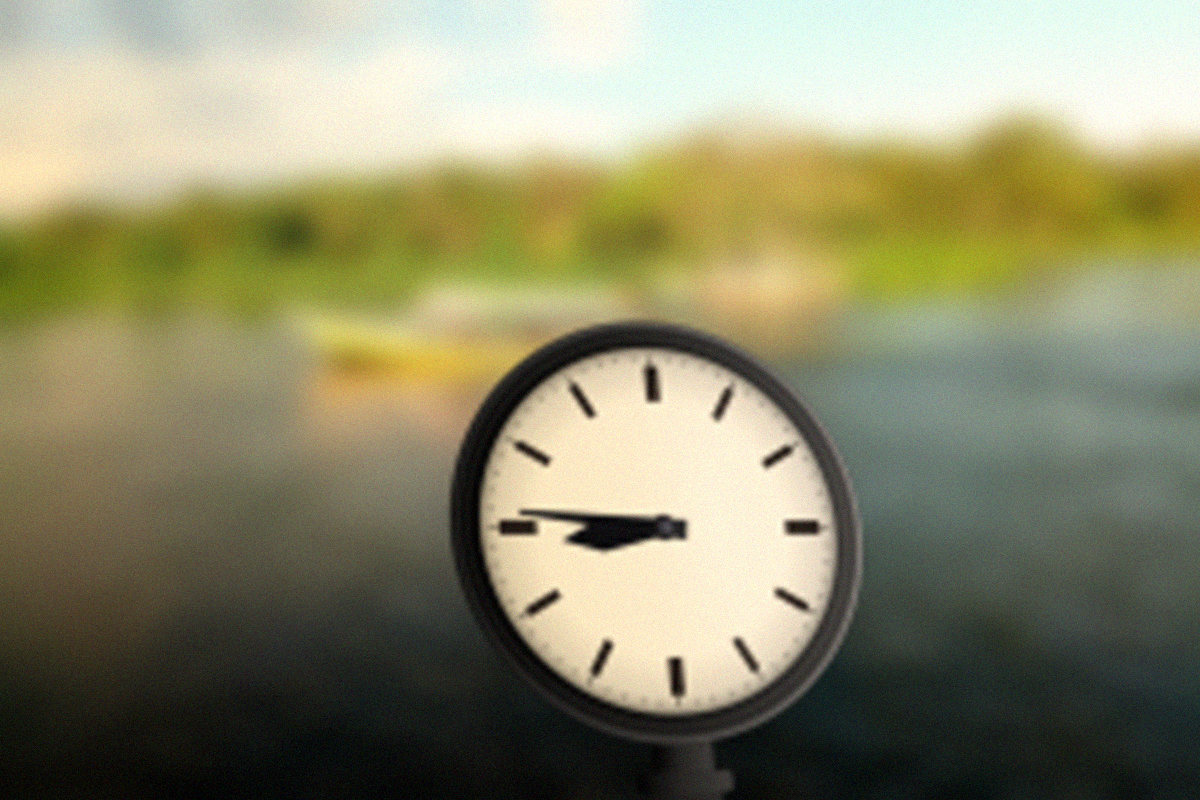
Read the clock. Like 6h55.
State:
8h46
